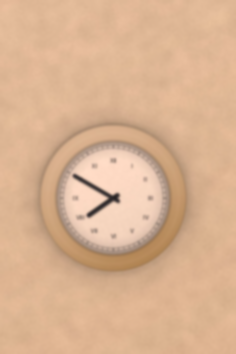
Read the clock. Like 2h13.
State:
7h50
